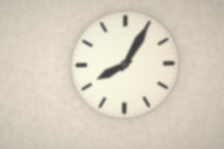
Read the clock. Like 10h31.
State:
8h05
